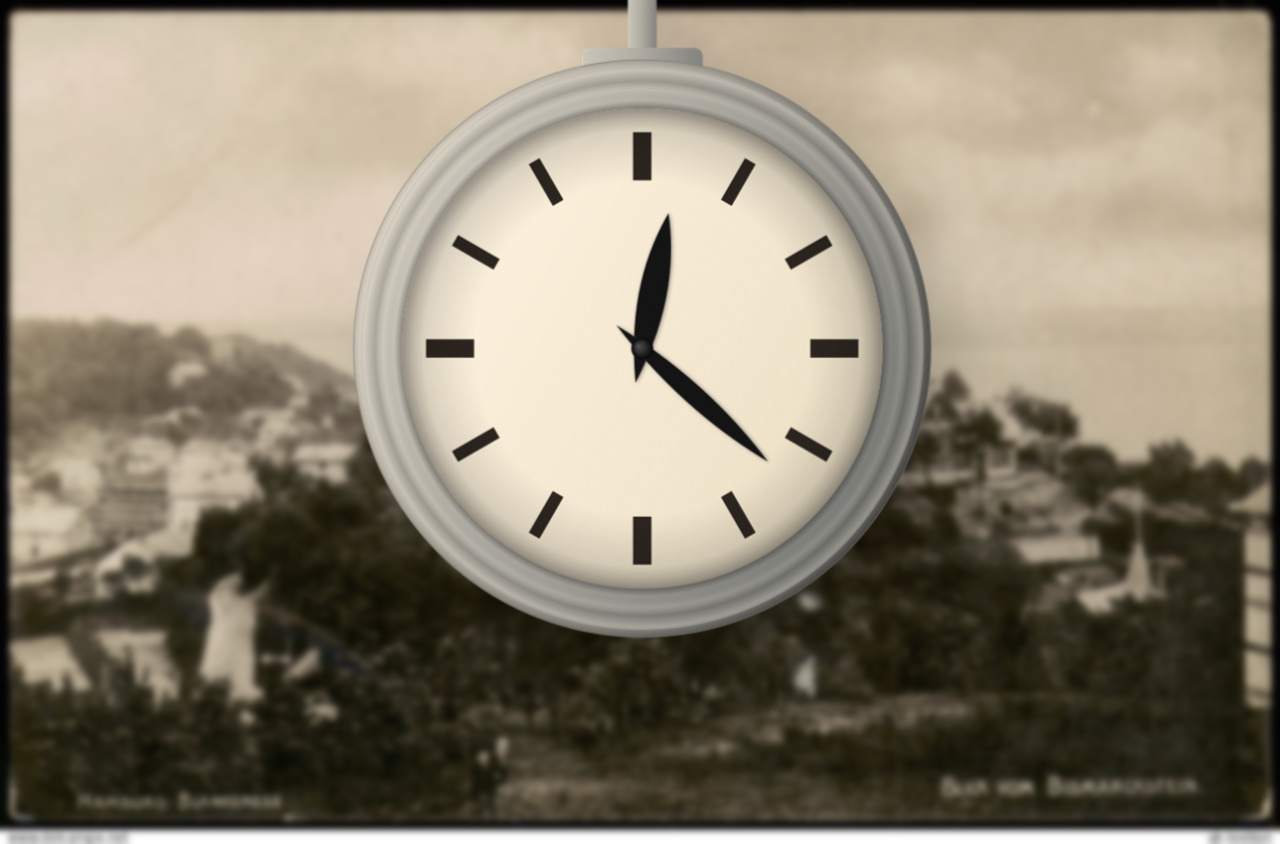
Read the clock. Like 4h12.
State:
12h22
